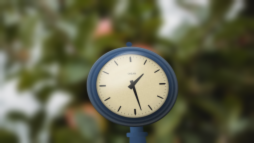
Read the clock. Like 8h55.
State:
1h28
